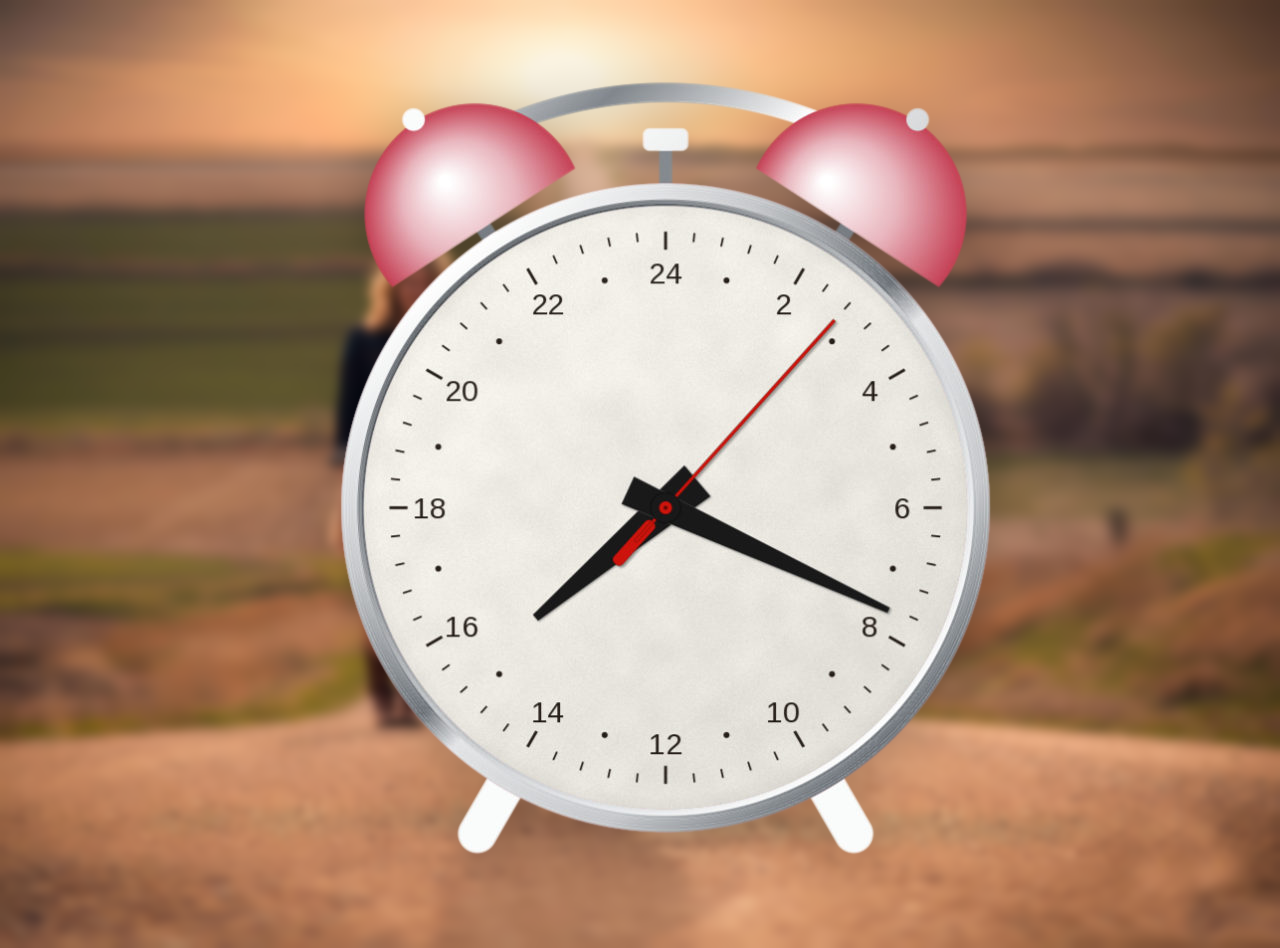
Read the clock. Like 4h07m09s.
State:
15h19m07s
